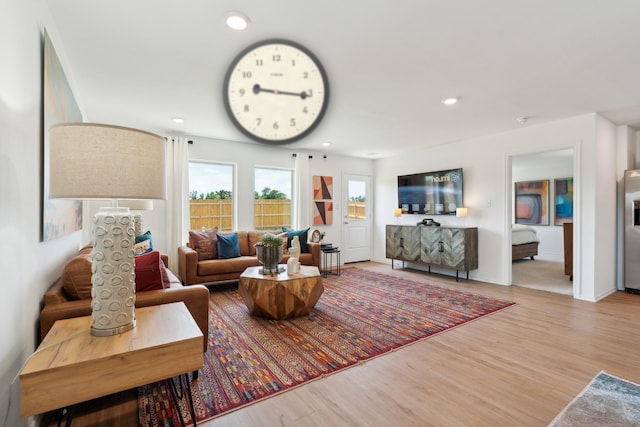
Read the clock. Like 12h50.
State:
9h16
